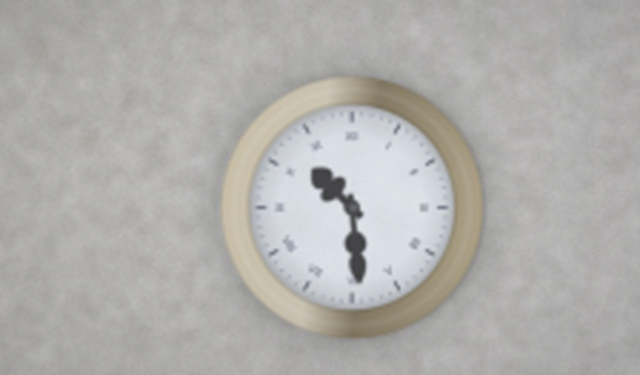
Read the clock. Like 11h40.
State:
10h29
